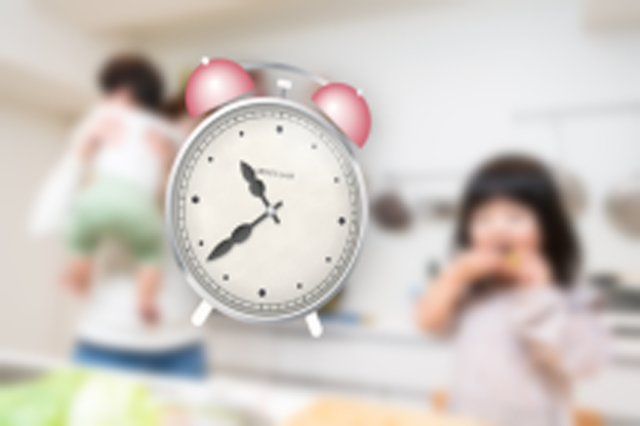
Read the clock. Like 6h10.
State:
10h38
